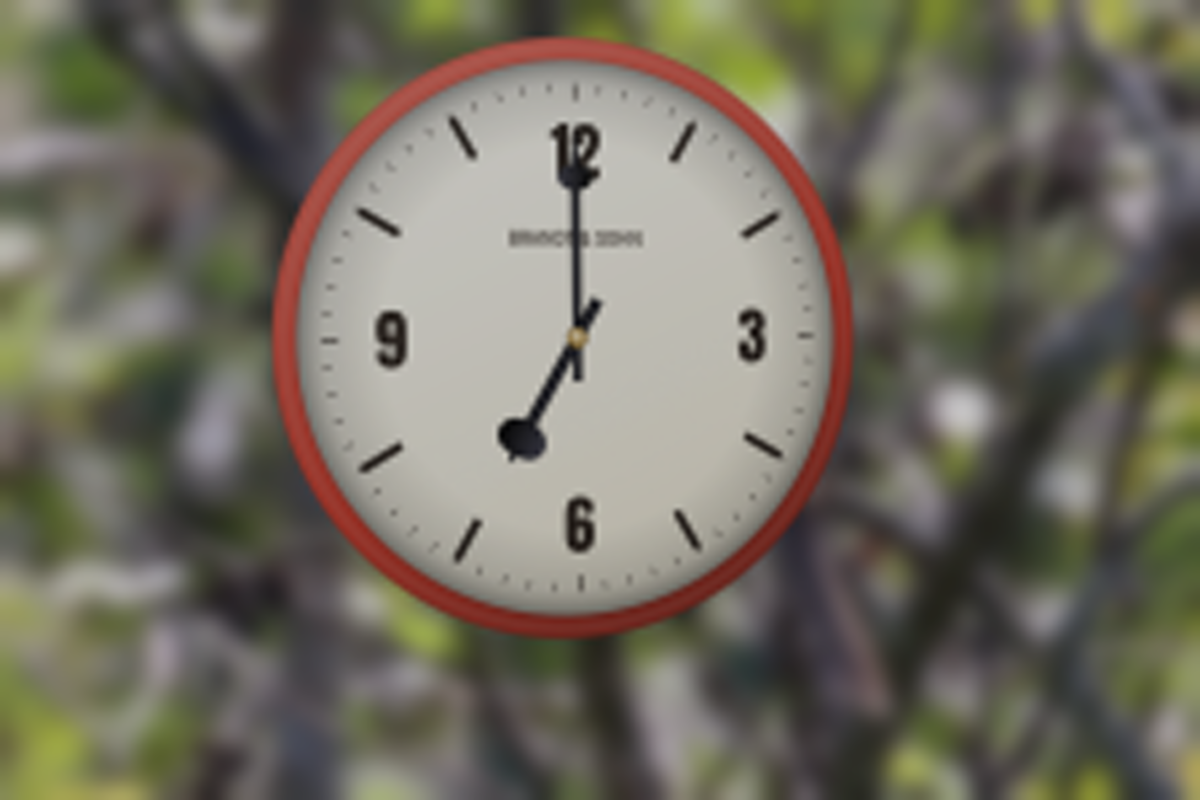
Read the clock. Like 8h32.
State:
7h00
